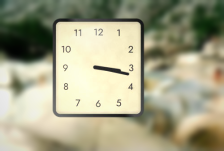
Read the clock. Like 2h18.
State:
3h17
